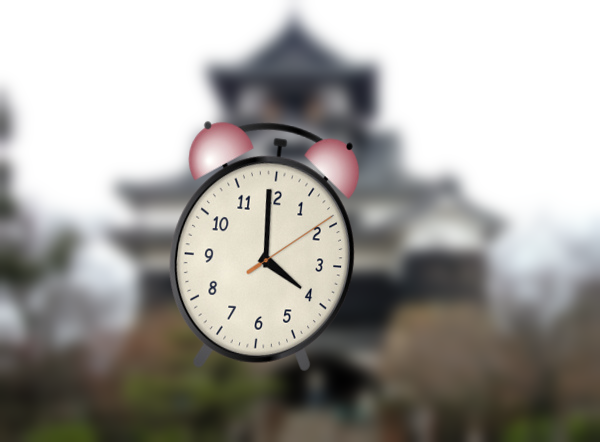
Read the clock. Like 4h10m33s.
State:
3h59m09s
